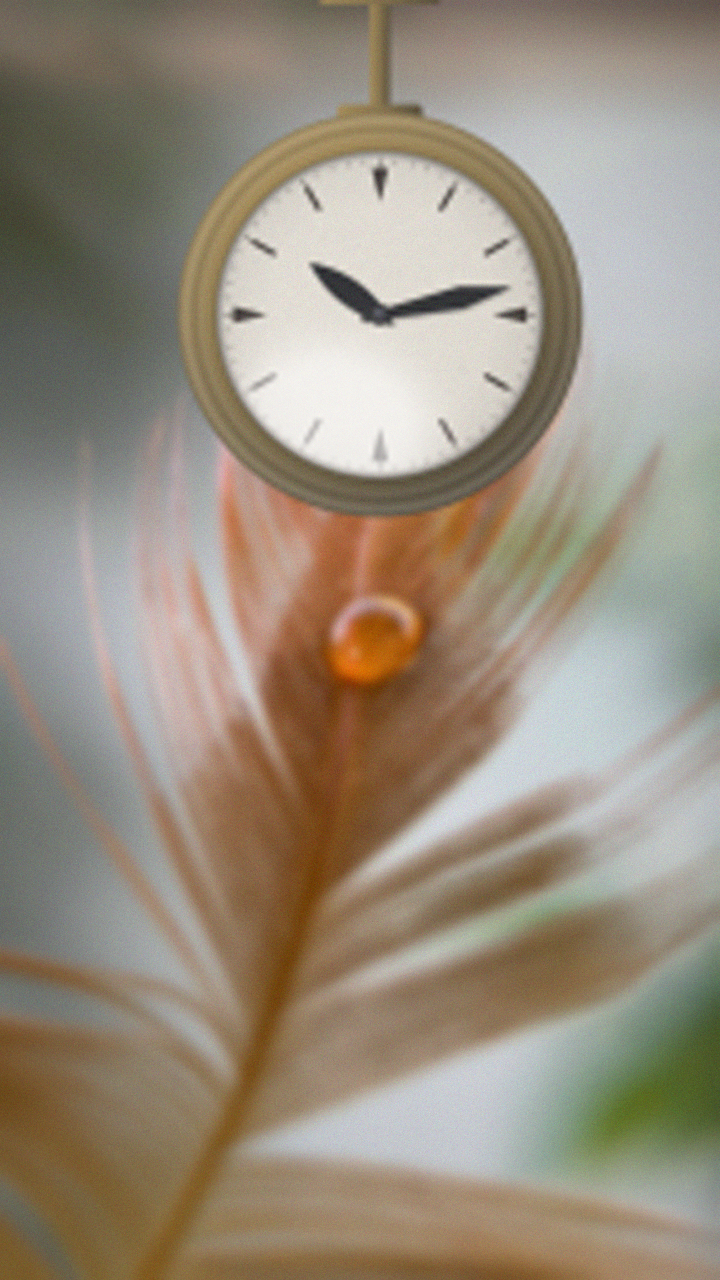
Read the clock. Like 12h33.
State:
10h13
